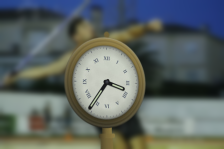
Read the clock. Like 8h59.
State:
3h36
